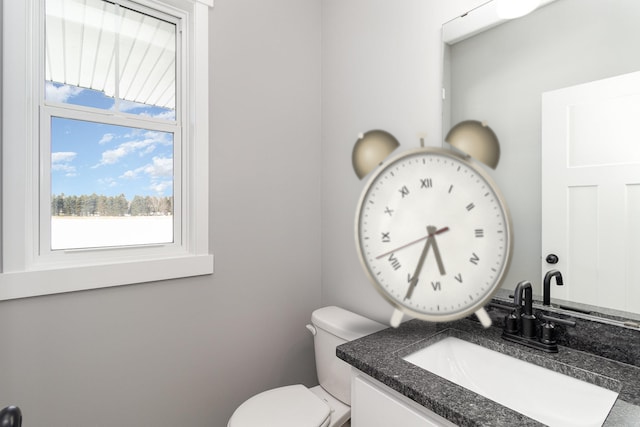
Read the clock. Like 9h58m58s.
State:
5h34m42s
